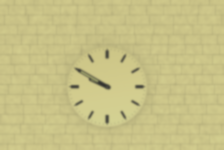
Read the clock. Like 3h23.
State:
9h50
